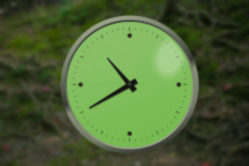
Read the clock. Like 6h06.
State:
10h40
